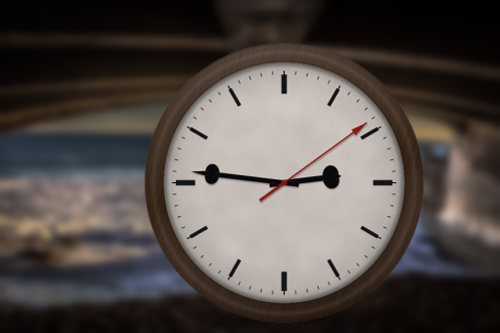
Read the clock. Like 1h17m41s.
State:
2h46m09s
